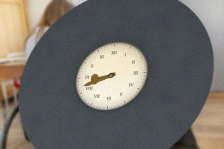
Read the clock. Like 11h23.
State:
8h42
